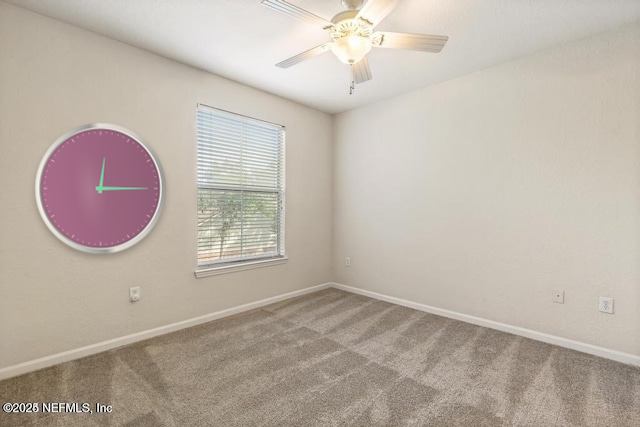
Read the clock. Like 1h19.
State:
12h15
